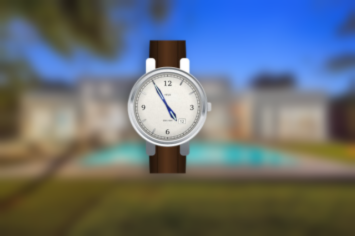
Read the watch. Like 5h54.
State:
4h55
